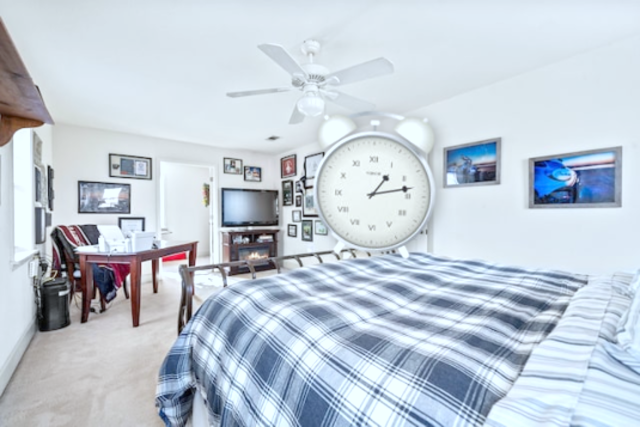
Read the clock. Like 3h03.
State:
1h13
